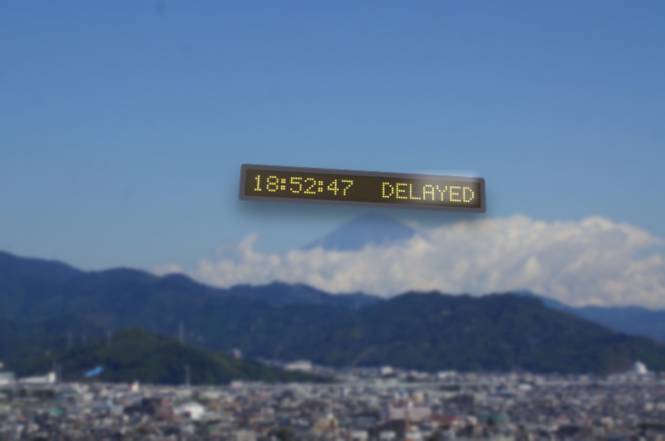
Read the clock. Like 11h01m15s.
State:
18h52m47s
